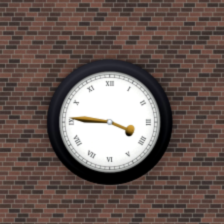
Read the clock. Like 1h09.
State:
3h46
